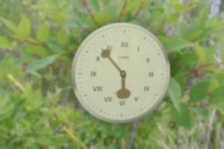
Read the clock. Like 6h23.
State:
5h53
